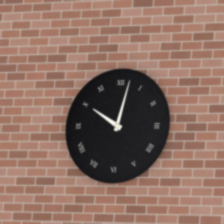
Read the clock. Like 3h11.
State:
10h02
